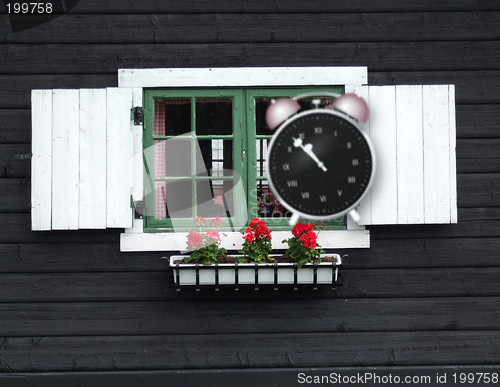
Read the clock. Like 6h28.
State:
10h53
